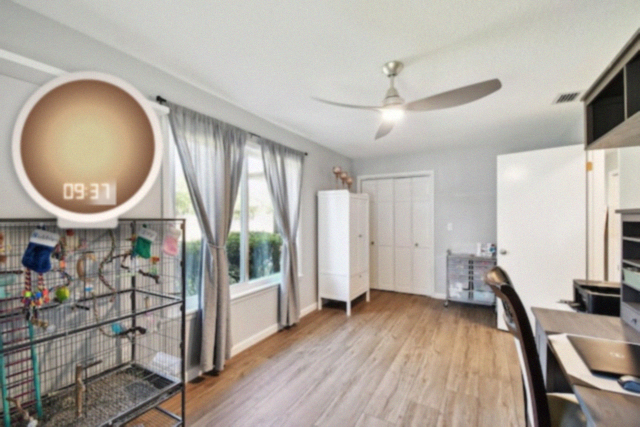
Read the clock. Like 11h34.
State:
9h37
